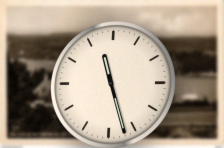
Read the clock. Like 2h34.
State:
11h27
